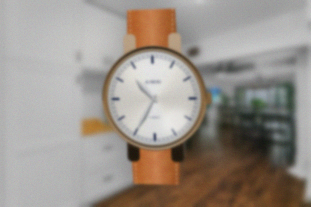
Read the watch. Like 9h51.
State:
10h35
